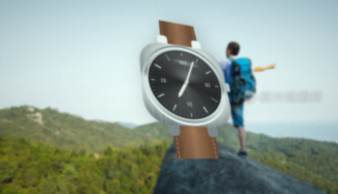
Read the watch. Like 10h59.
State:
7h04
